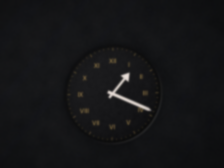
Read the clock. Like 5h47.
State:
1h19
